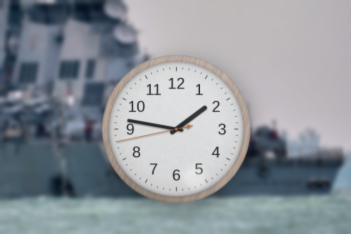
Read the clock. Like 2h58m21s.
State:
1h46m43s
